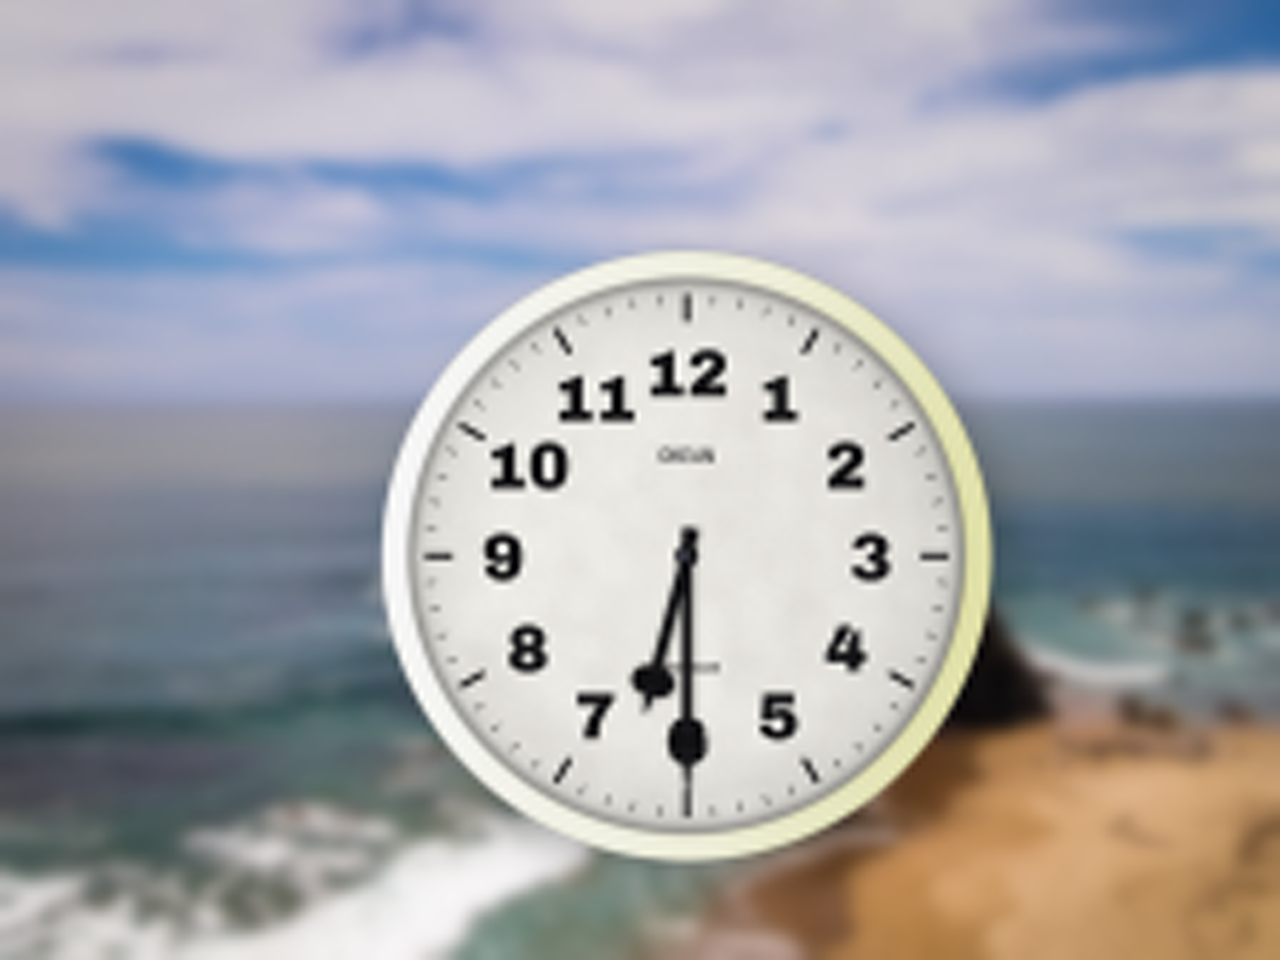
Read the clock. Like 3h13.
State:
6h30
